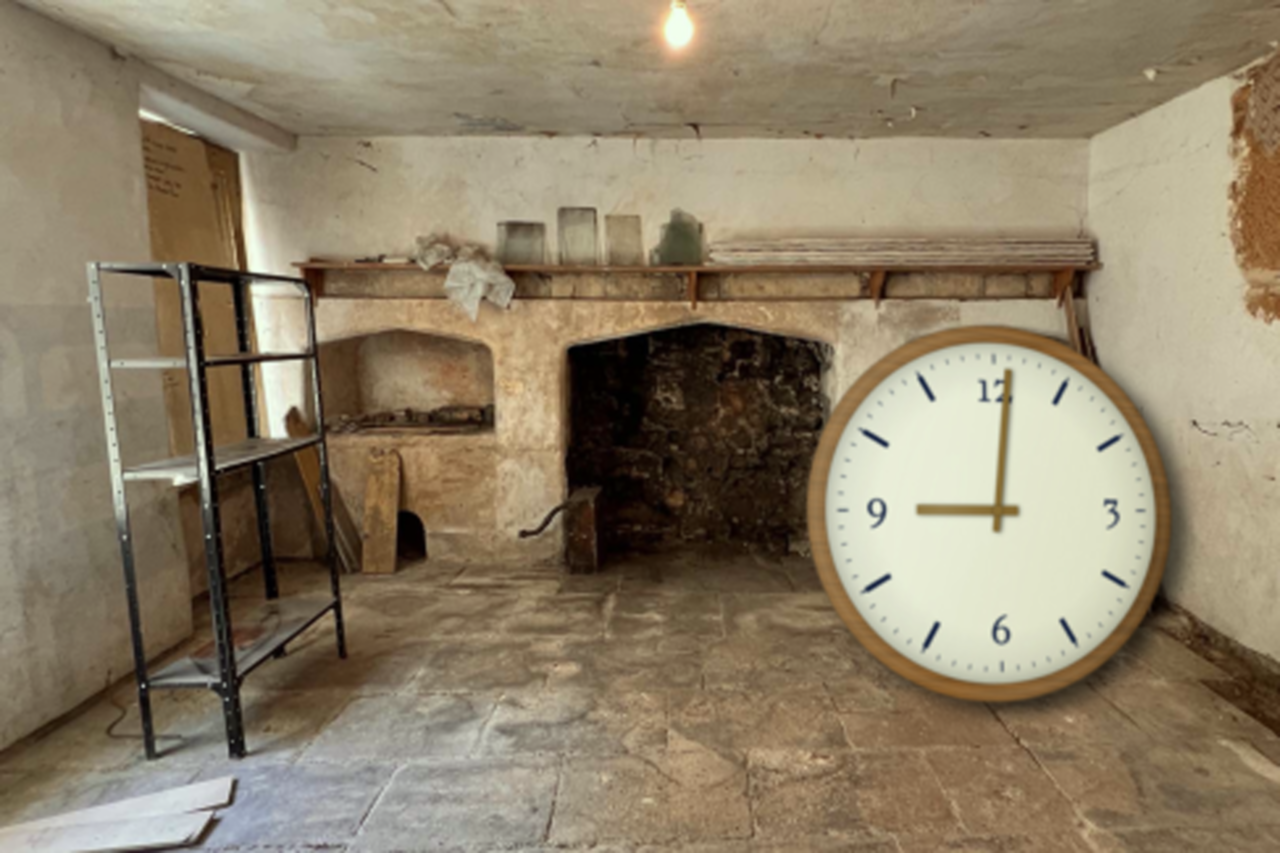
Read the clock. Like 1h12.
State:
9h01
